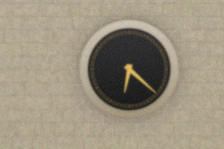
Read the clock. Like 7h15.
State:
6h22
